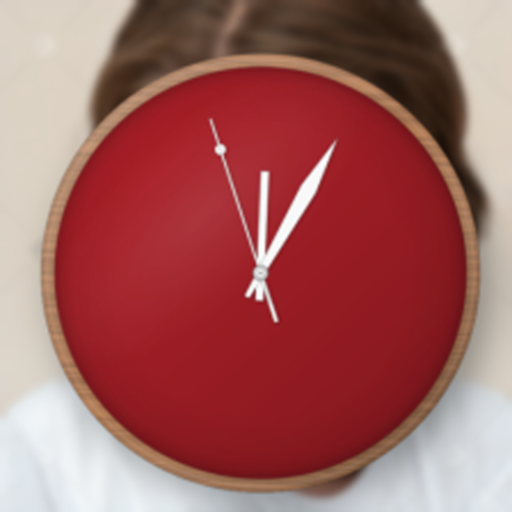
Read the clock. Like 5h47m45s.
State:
12h04m57s
